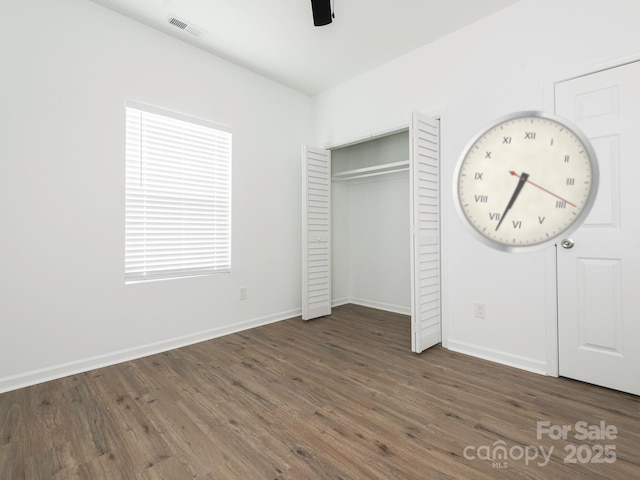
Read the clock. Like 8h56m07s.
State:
6h33m19s
